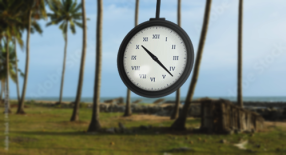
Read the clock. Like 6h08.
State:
10h22
